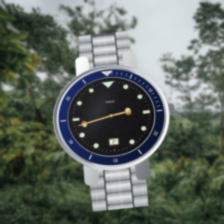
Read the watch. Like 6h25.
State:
2h43
